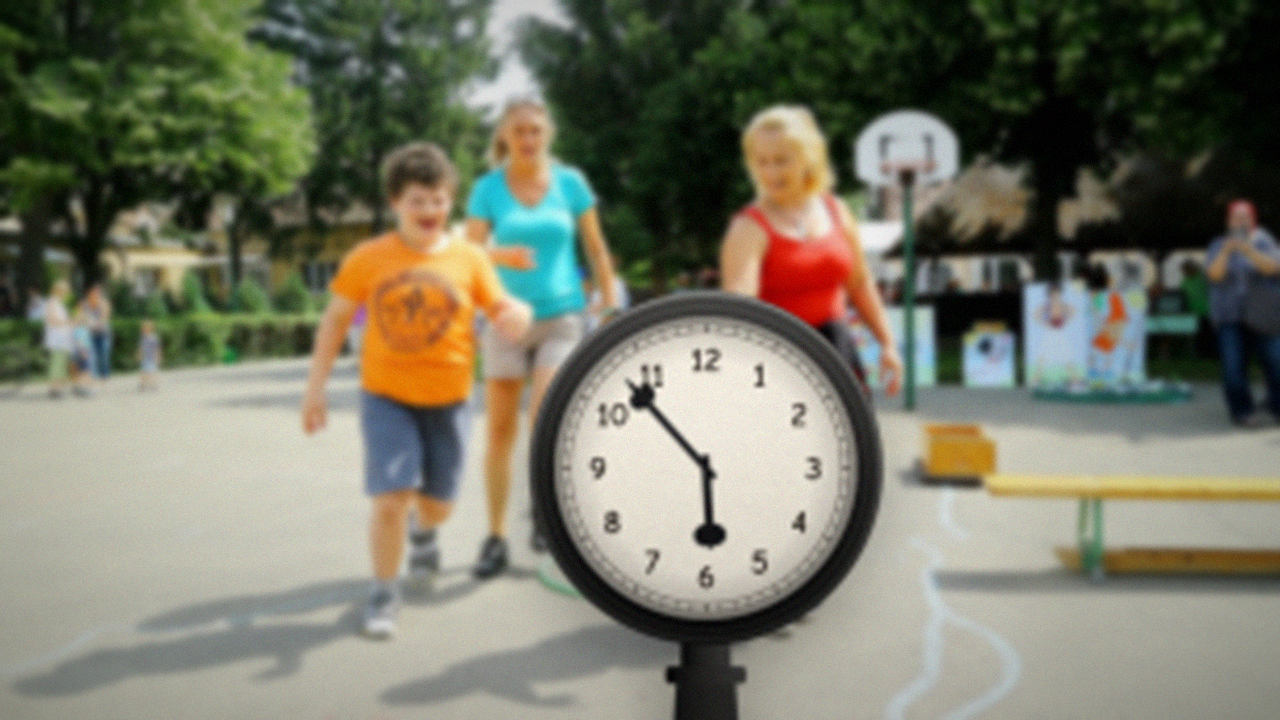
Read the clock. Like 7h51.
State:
5h53
